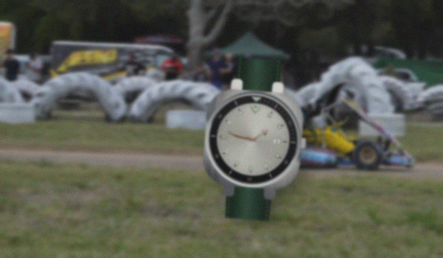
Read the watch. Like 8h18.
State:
1h47
